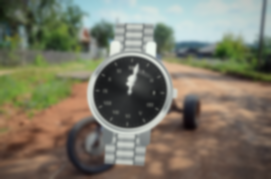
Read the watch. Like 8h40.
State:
12h02
